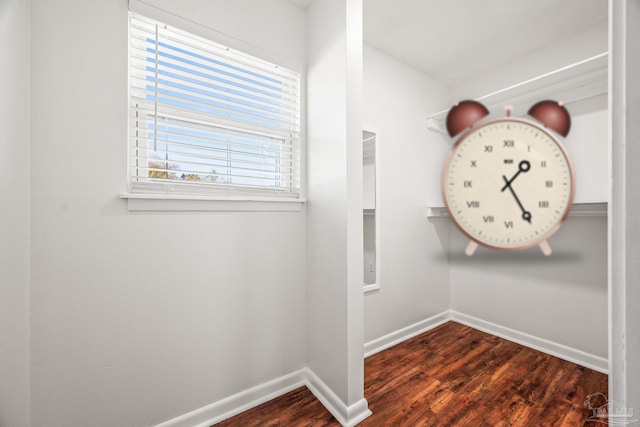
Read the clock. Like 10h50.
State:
1h25
